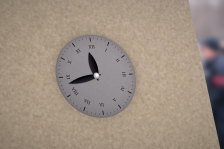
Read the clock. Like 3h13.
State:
11h43
